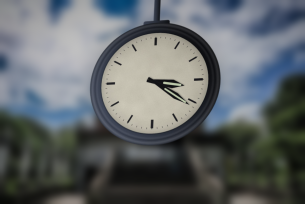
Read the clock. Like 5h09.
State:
3h21
